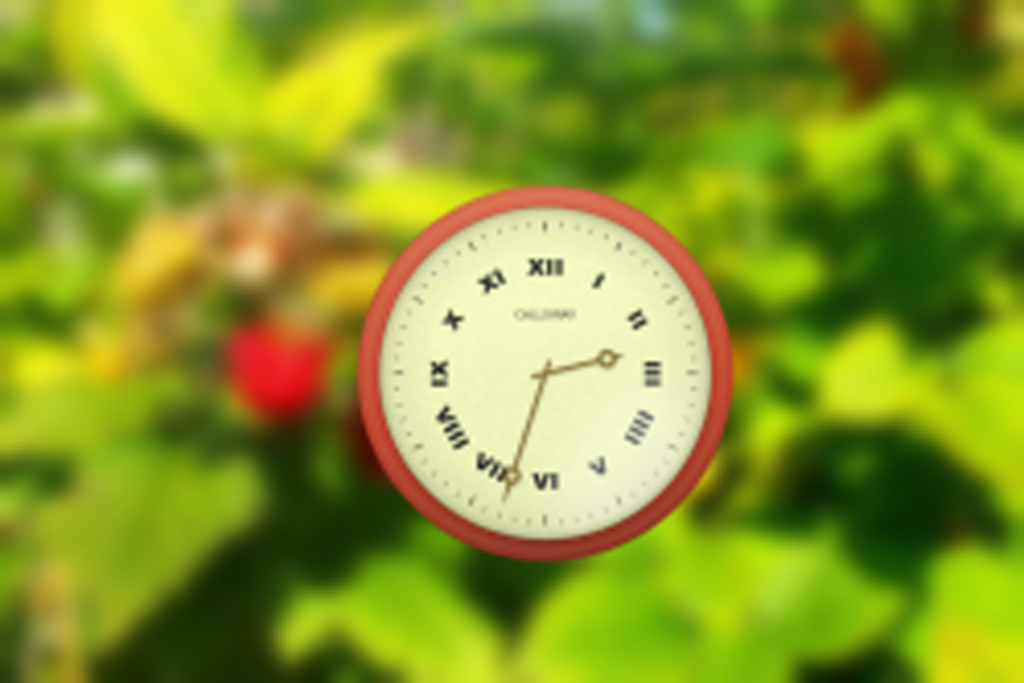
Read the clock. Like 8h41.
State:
2h33
